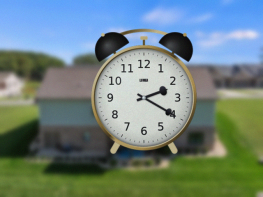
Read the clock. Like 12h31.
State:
2h20
